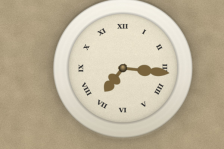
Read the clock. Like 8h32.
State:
7h16
